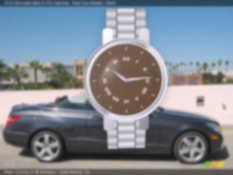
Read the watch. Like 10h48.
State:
10h14
